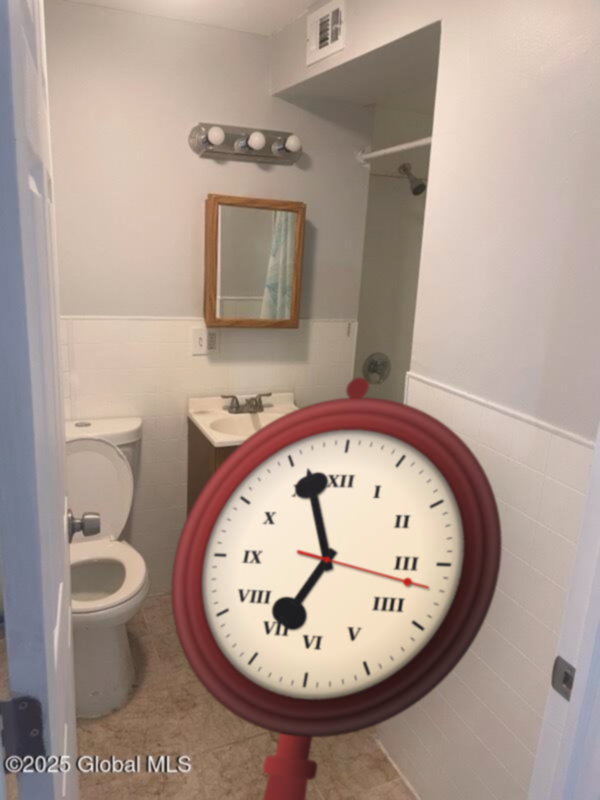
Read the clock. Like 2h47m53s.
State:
6h56m17s
